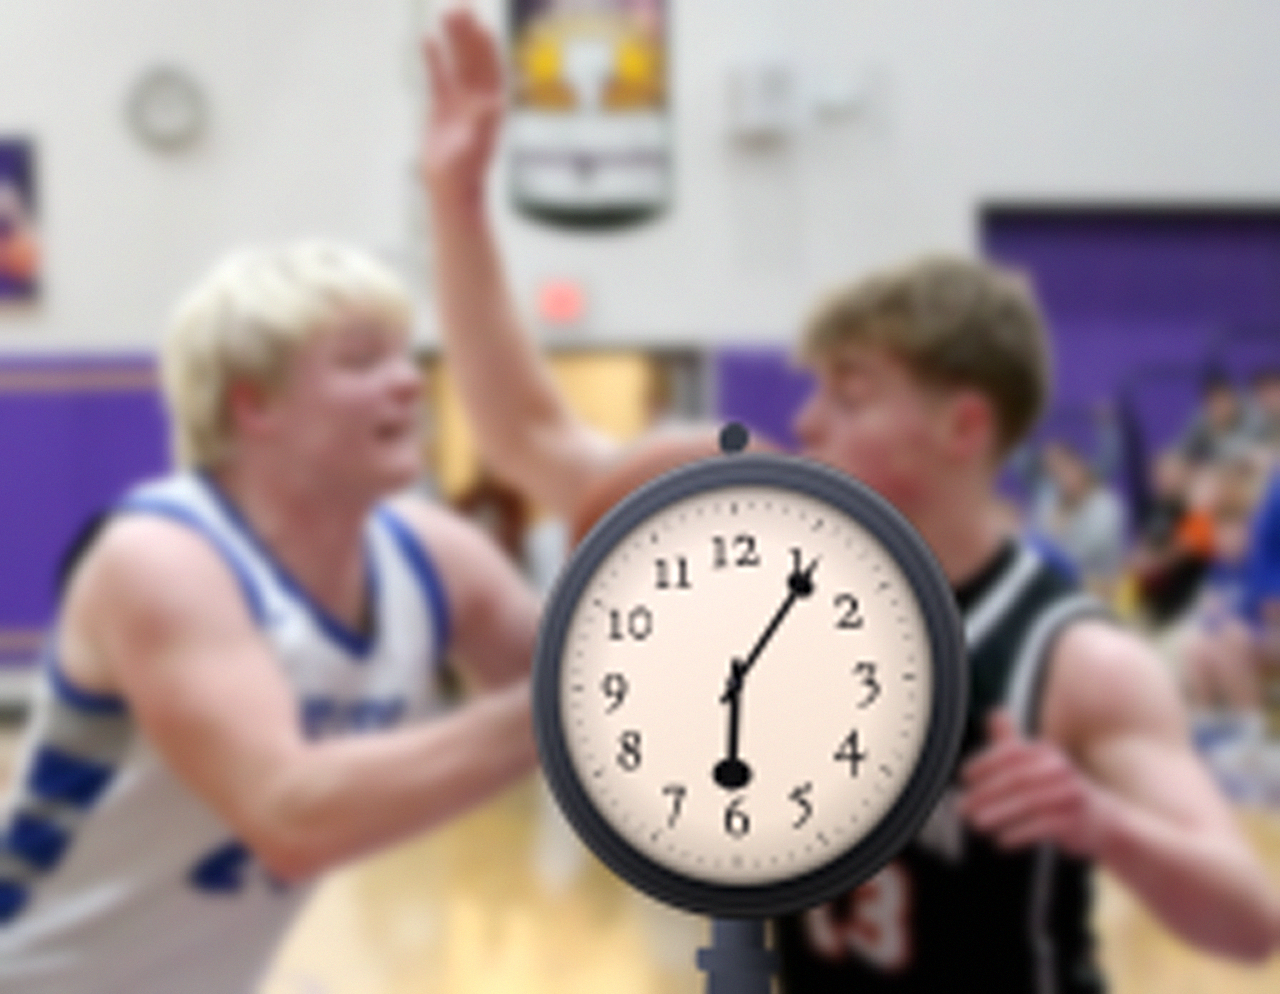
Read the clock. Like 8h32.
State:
6h06
